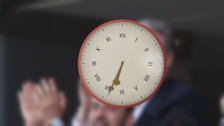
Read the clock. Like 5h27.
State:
6h34
